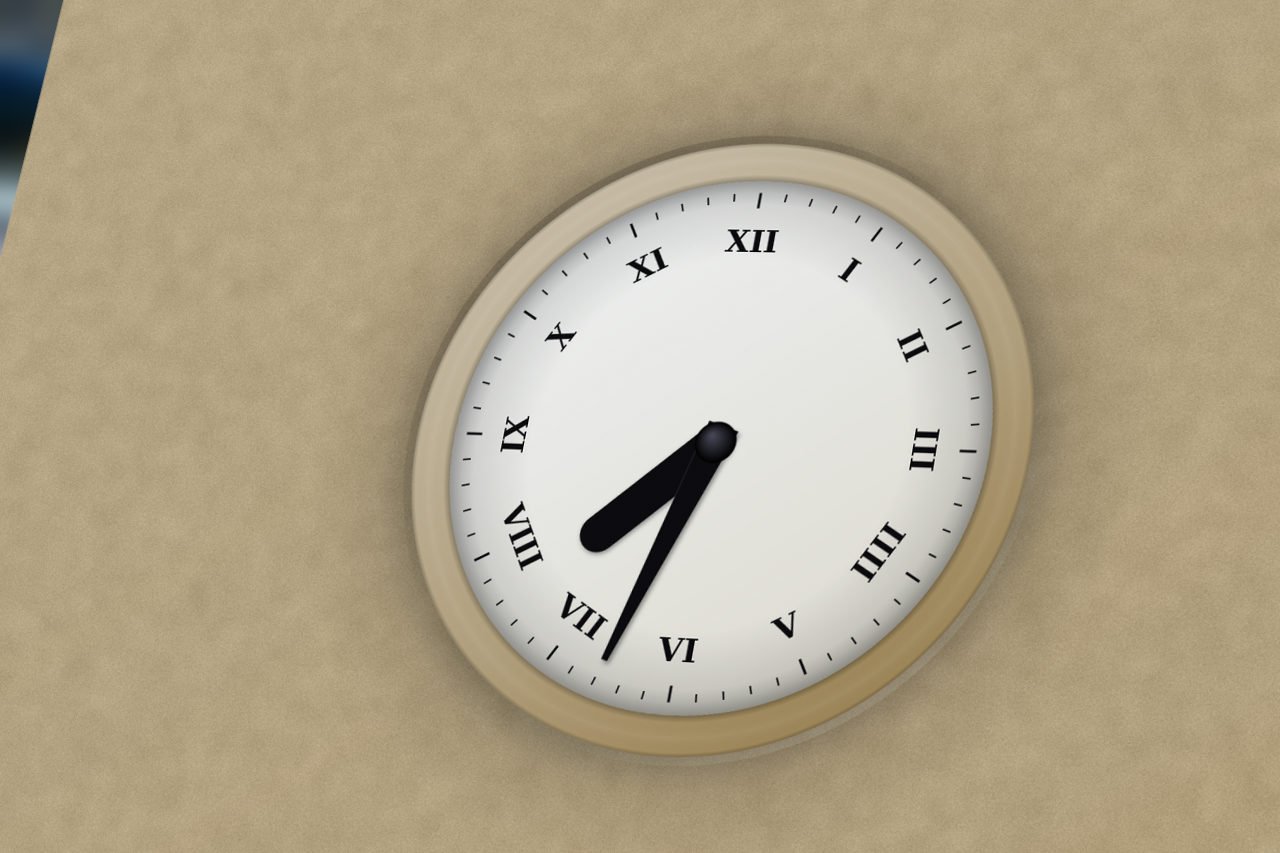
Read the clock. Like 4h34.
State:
7h33
